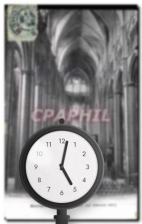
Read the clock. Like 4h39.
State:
5h02
